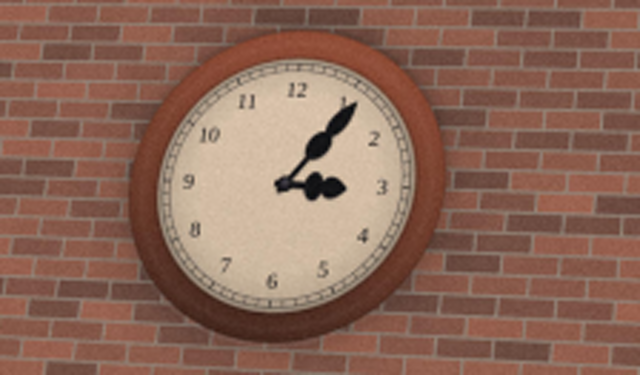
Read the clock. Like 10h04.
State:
3h06
